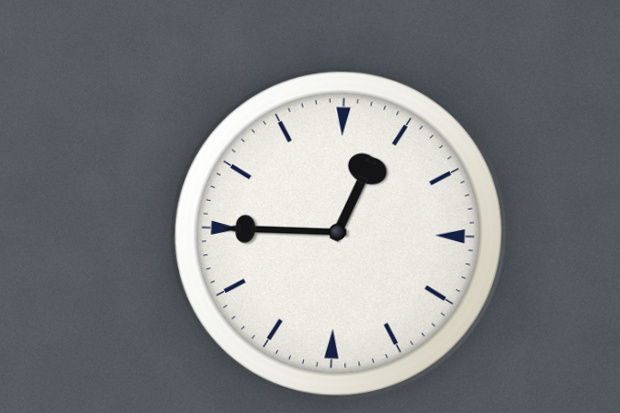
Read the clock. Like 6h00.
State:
12h45
